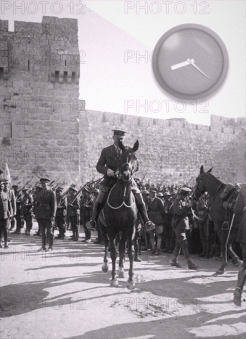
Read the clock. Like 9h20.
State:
8h22
